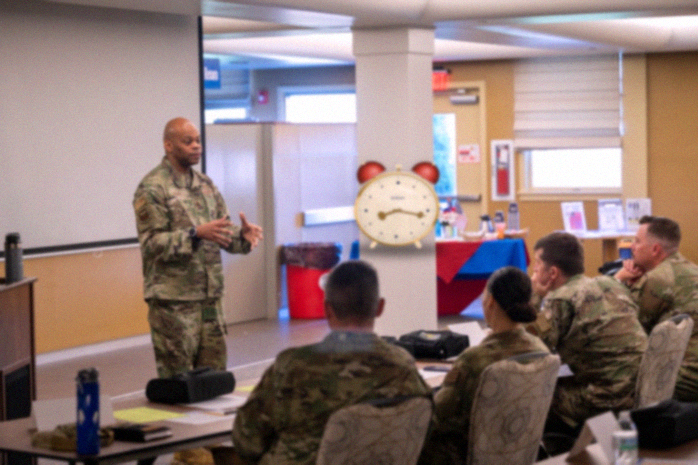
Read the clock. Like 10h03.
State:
8h17
